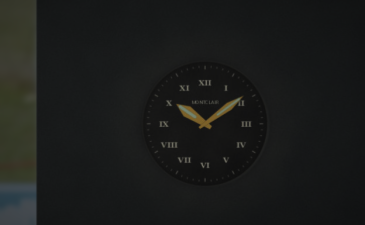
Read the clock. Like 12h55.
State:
10h09
